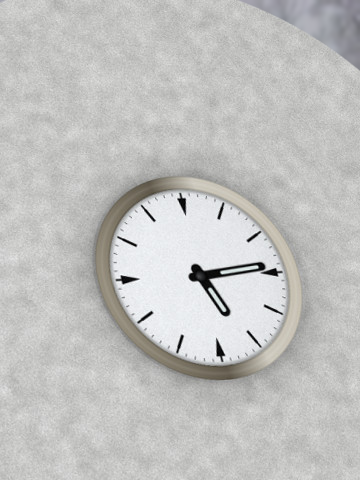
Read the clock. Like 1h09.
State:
5h14
